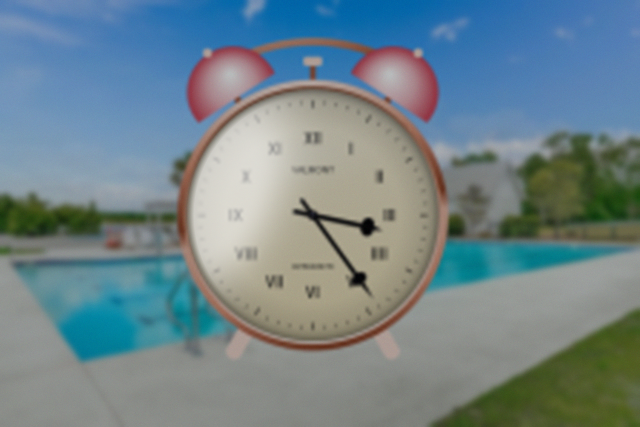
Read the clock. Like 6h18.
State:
3h24
